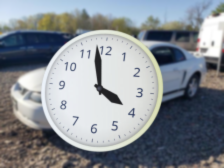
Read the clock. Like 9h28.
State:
3h58
